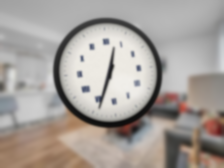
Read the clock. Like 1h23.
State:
12h34
